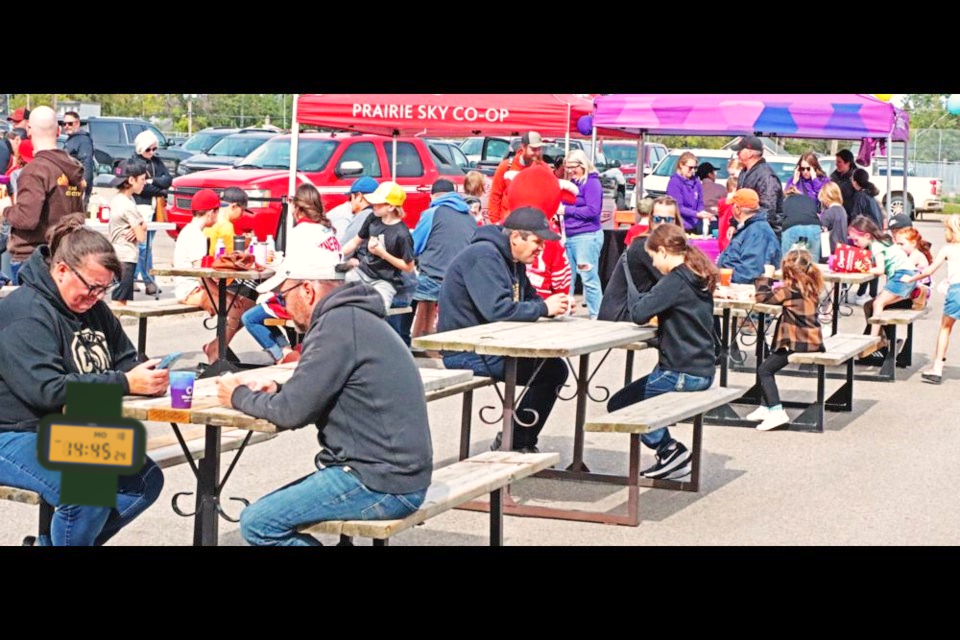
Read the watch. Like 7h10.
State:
14h45
